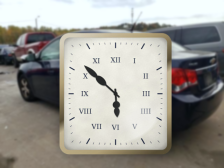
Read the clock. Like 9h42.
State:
5h52
